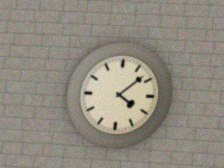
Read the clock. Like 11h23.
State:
4h08
